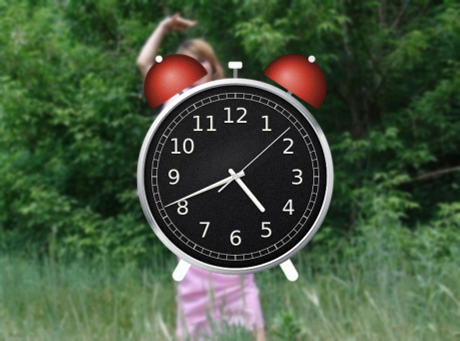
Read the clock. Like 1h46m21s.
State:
4h41m08s
